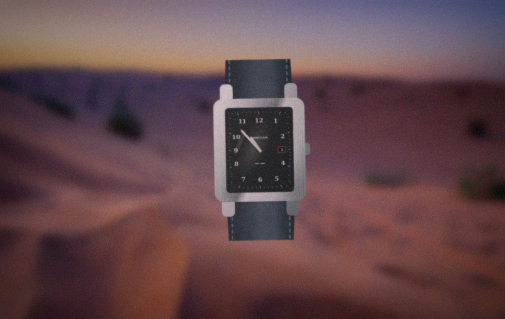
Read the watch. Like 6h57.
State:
10h53
